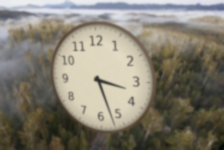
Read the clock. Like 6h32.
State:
3h27
